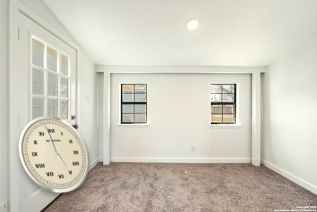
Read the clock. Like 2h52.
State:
4h58
